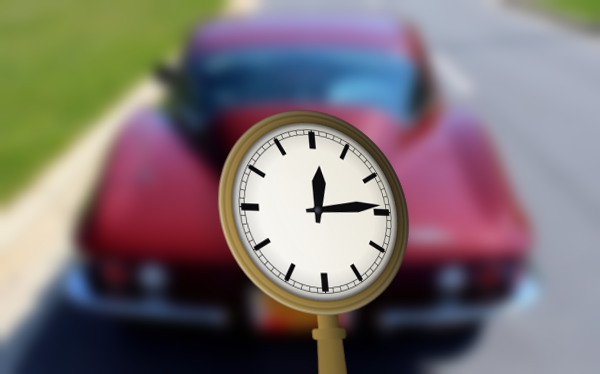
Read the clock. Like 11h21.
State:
12h14
